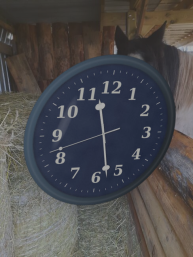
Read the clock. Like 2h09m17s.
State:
11h27m42s
